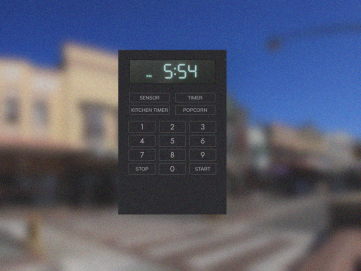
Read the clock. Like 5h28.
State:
5h54
